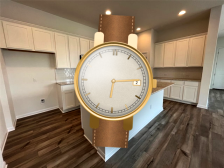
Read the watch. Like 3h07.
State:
6h14
